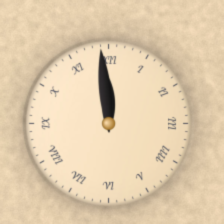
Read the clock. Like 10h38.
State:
11h59
